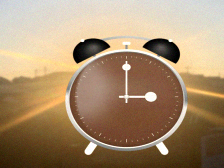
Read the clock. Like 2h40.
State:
3h00
